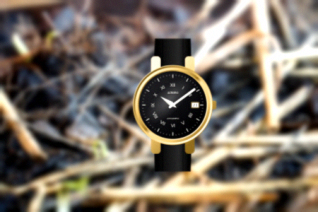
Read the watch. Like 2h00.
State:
10h09
